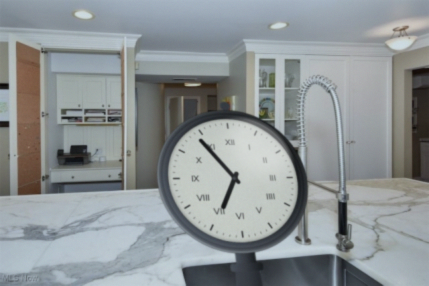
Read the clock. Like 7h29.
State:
6h54
